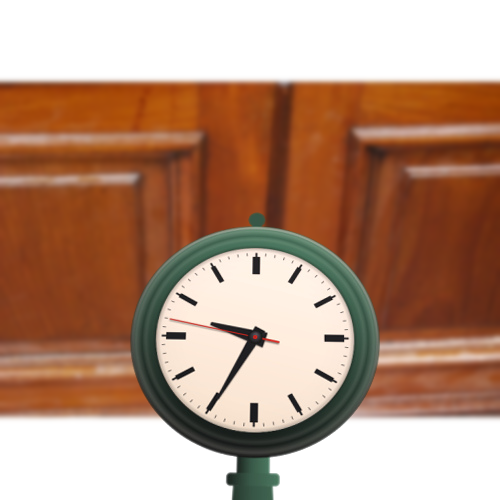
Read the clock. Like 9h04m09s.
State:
9h34m47s
